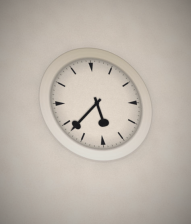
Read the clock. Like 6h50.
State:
5h38
